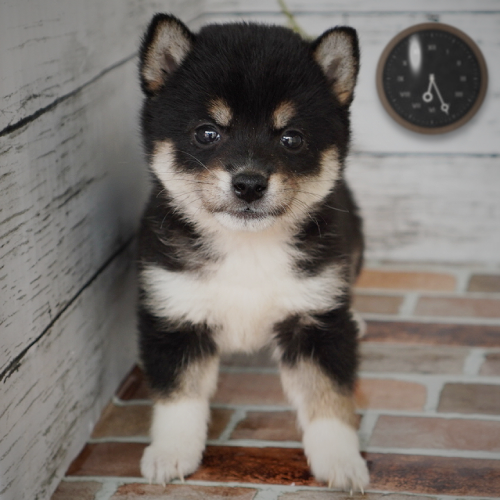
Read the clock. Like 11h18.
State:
6h26
